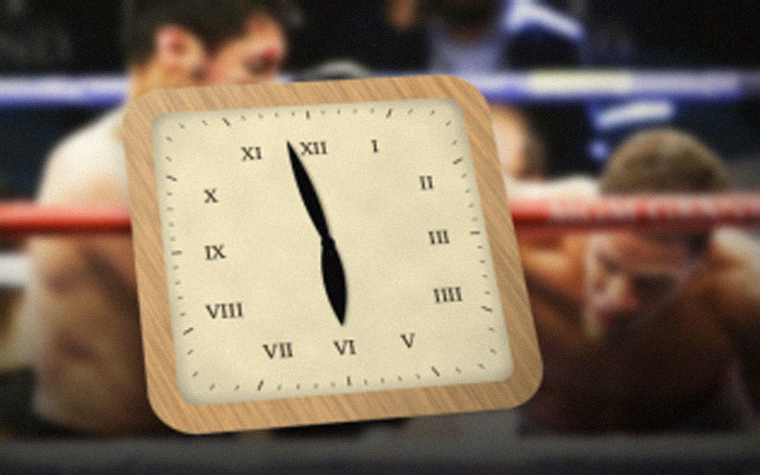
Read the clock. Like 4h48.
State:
5h58
